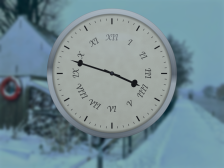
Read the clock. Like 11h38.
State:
3h48
